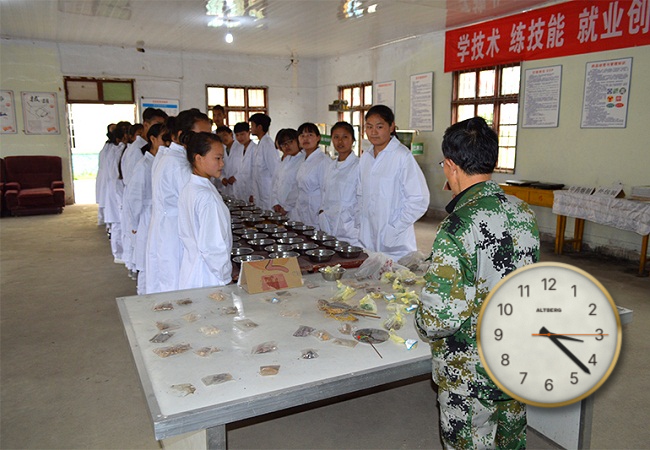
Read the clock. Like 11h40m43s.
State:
3h22m15s
